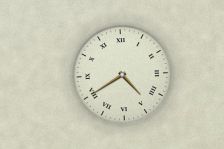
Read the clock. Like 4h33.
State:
4h40
